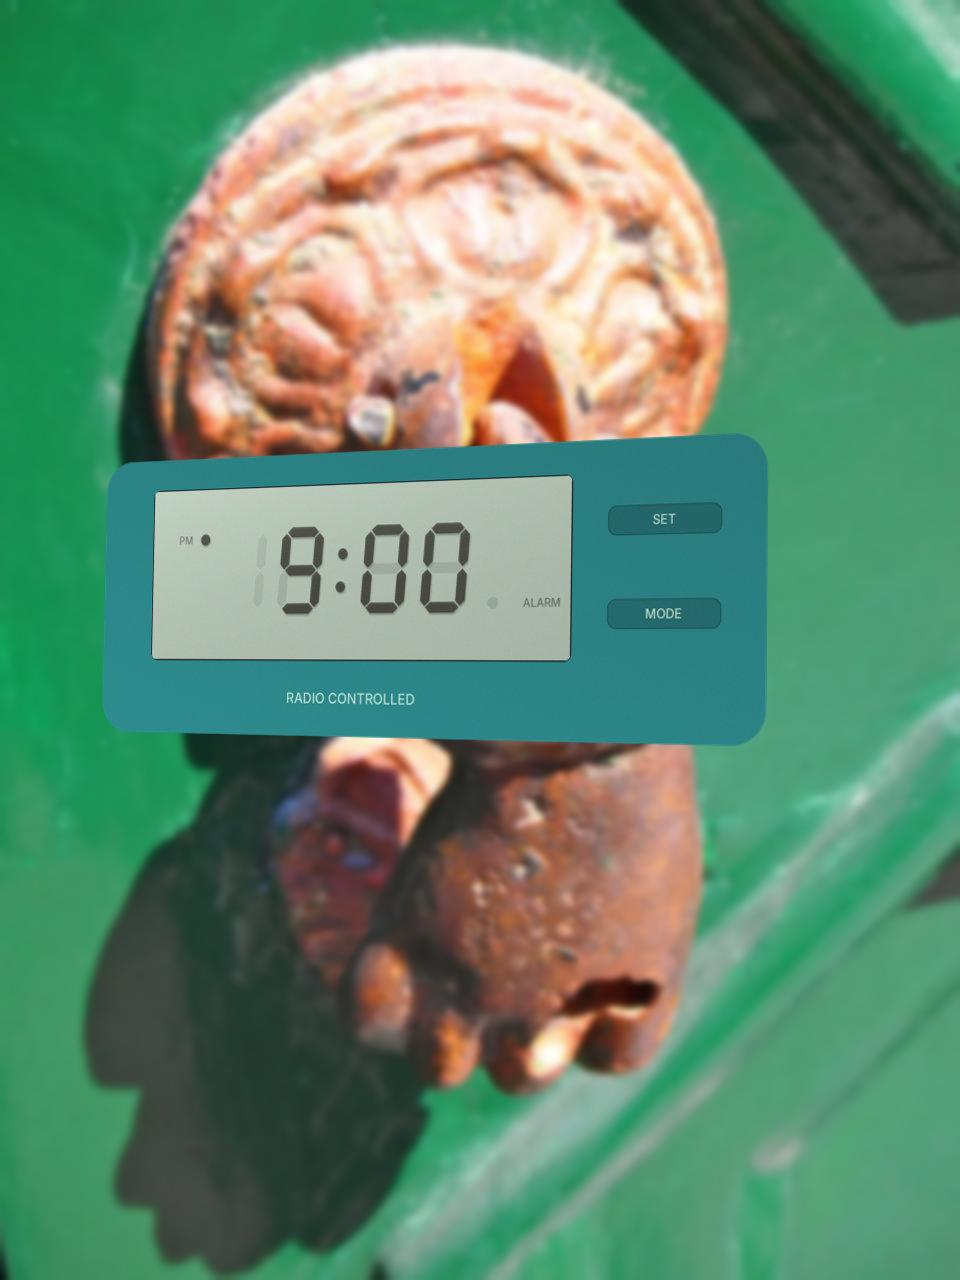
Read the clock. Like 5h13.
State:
9h00
